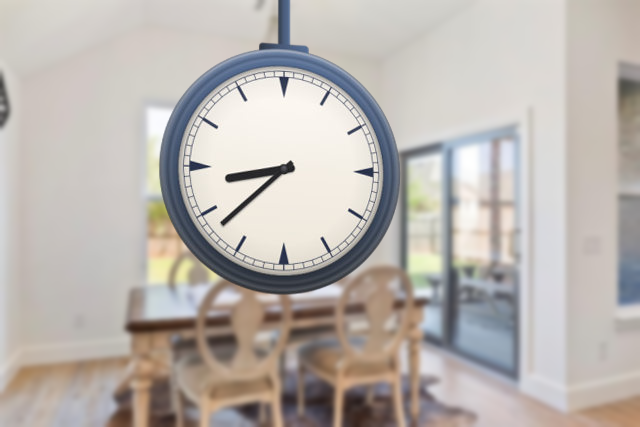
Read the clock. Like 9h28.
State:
8h38
